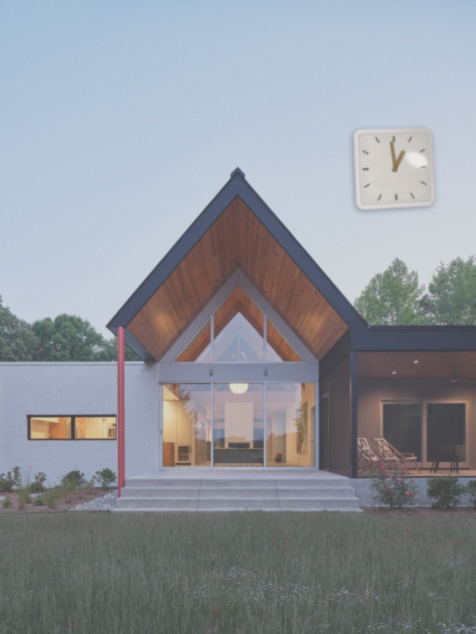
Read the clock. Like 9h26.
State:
12h59
